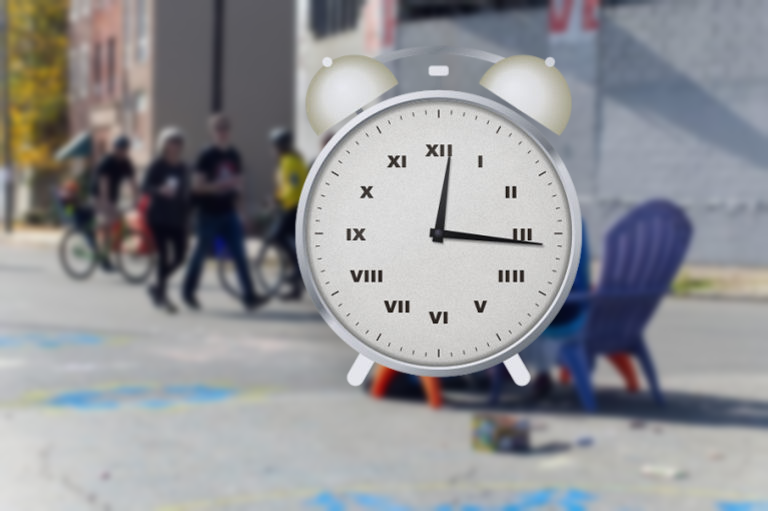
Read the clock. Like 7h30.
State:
12h16
